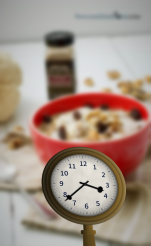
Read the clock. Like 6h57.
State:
3h38
